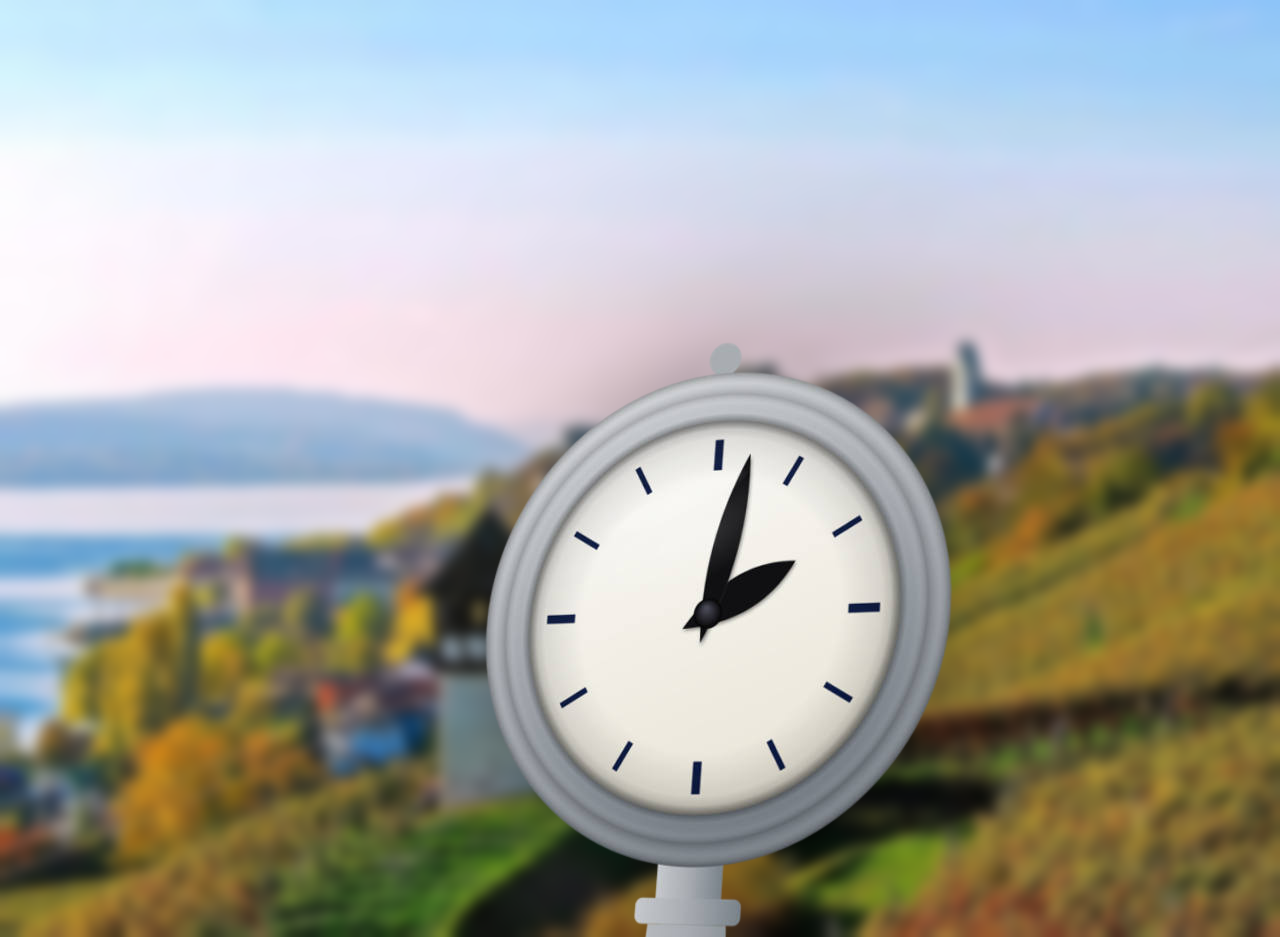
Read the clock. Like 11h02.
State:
2h02
